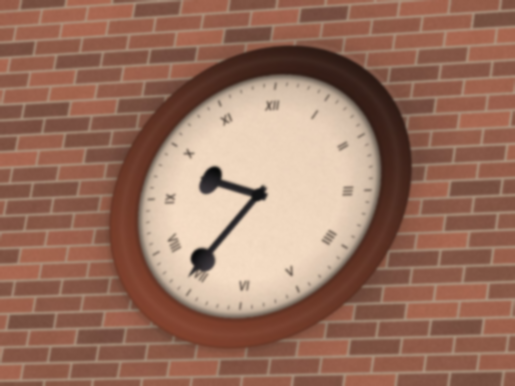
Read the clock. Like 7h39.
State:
9h36
